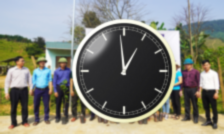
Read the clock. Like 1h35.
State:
12h59
